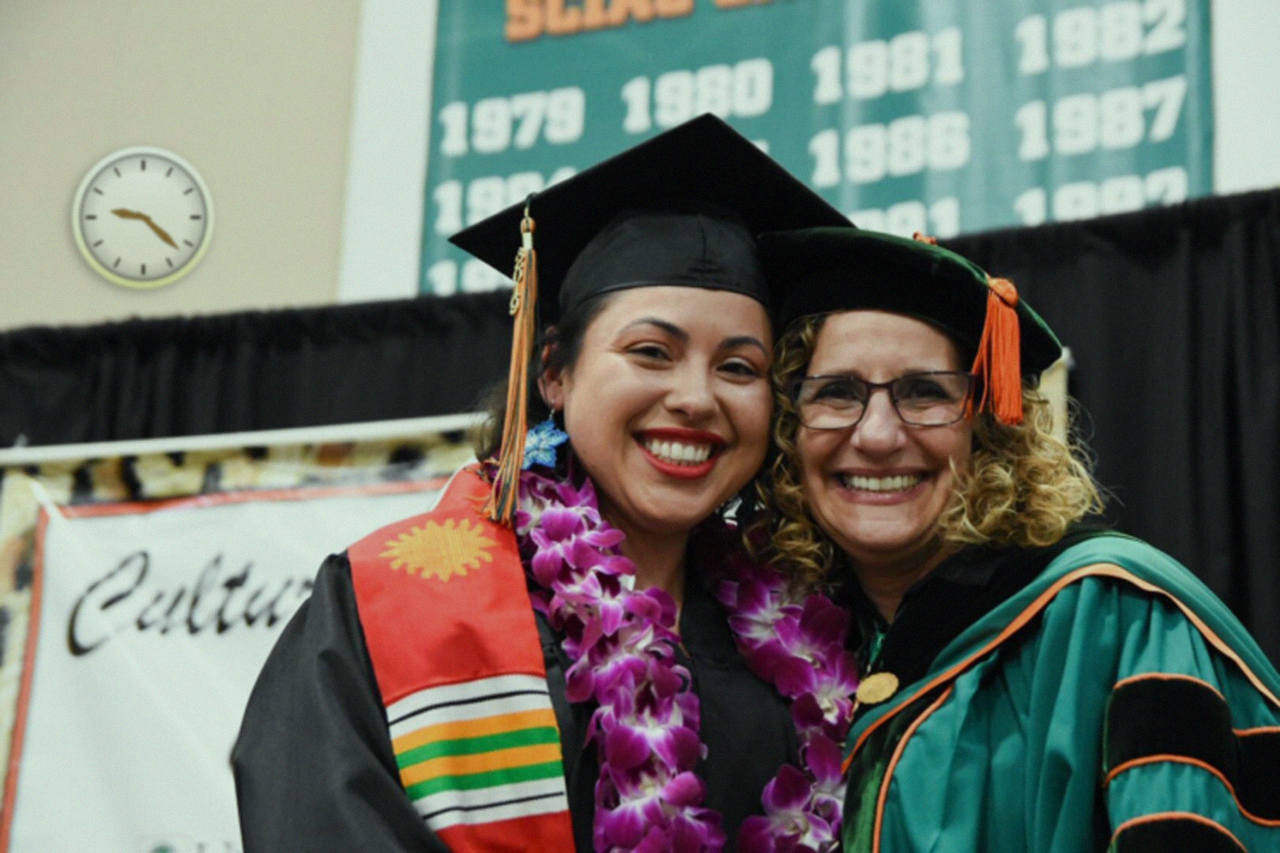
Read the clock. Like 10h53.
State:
9h22
